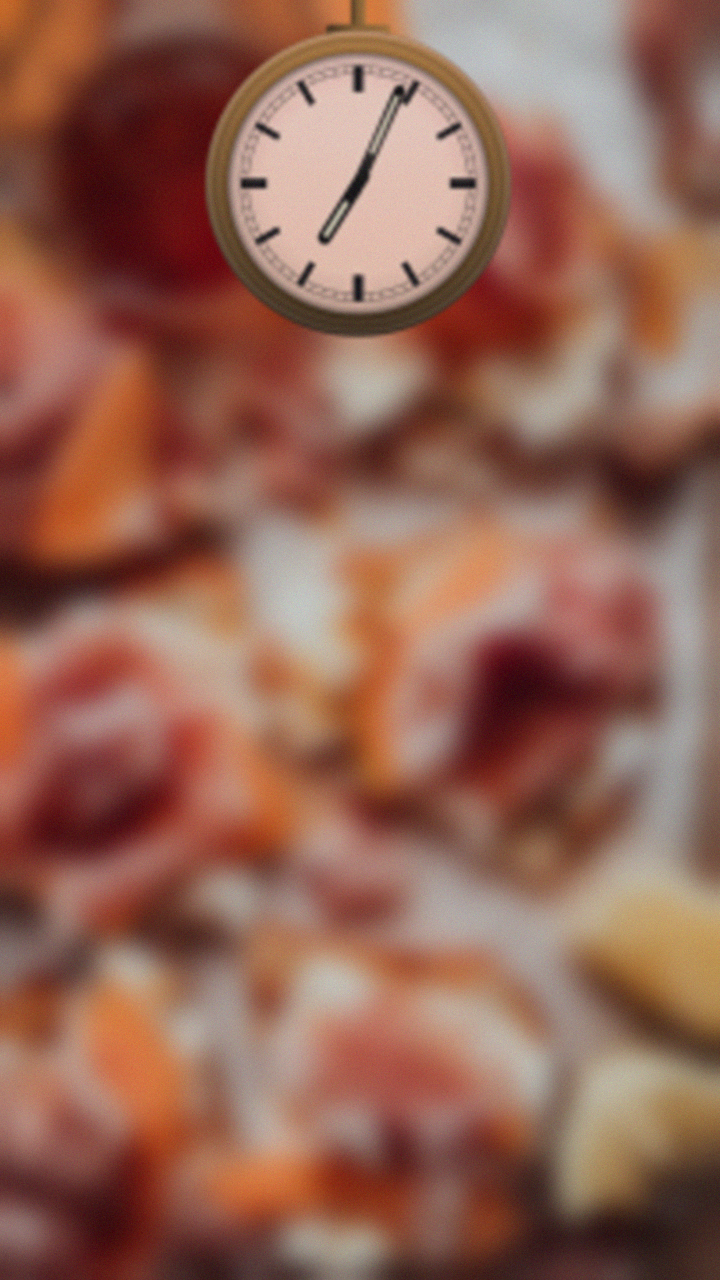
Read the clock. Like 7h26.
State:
7h04
